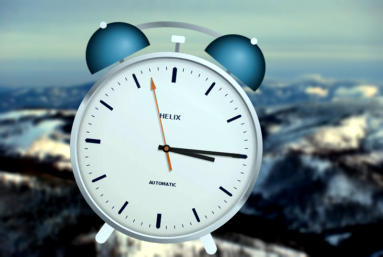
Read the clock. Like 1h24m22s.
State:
3h14m57s
